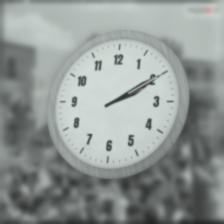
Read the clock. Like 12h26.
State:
2h10
